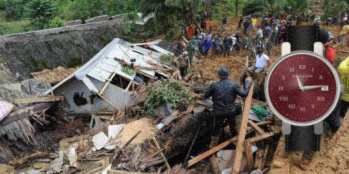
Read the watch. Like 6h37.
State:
11h14
